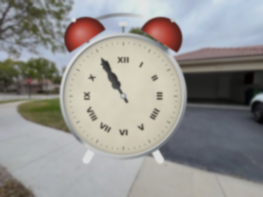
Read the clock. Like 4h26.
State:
10h55
